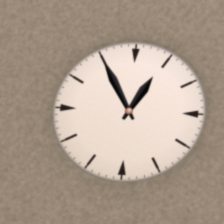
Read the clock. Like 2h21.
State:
12h55
